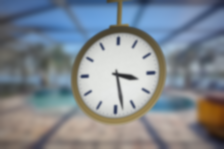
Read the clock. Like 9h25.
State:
3h28
